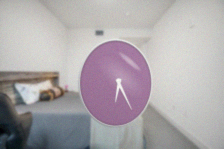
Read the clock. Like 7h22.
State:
6h25
